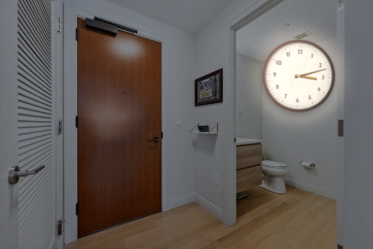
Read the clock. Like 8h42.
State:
3h12
